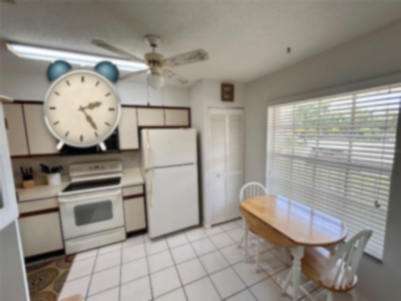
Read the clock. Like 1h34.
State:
2h24
